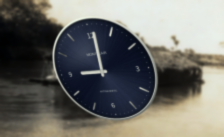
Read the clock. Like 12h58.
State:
9h01
